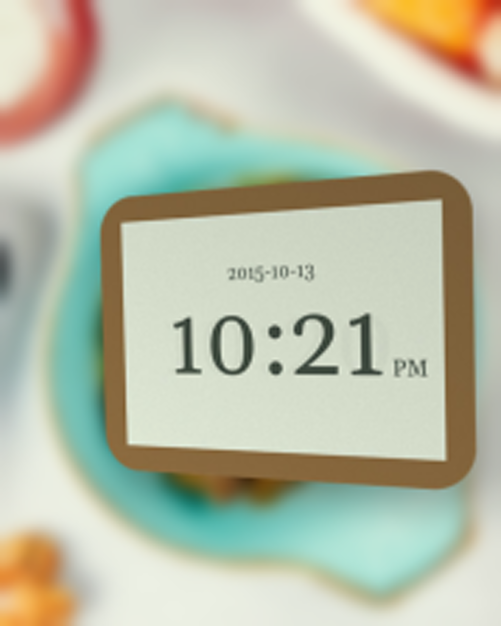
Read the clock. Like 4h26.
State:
10h21
